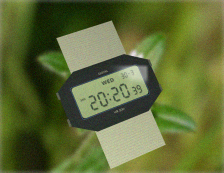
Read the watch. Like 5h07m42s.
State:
20h20m39s
